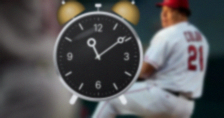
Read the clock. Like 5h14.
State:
11h09
